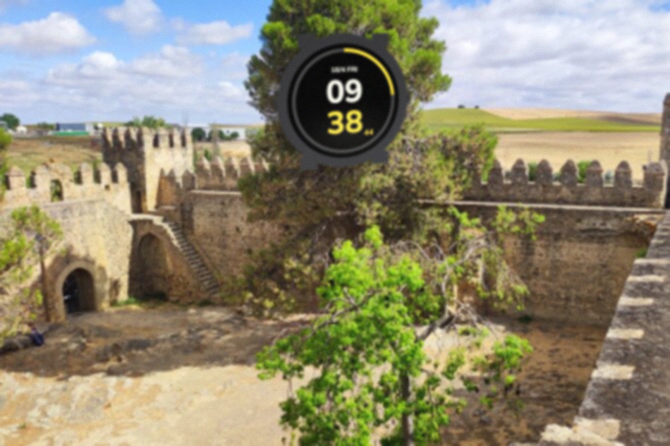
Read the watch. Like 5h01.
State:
9h38
